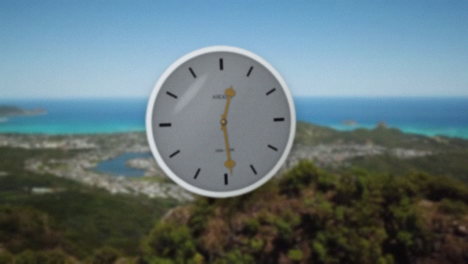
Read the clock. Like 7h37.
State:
12h29
